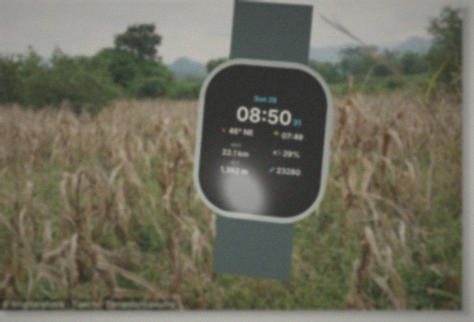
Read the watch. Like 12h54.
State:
8h50
